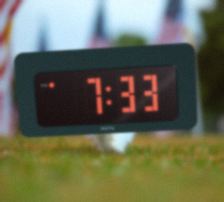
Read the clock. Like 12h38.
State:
7h33
